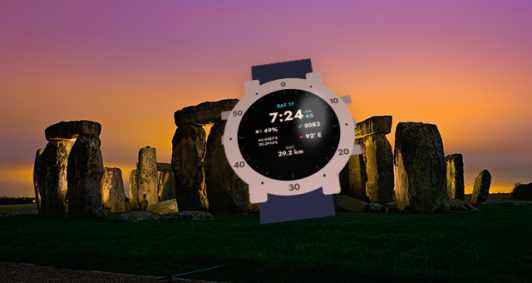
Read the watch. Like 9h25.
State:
7h24
